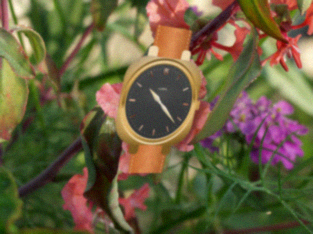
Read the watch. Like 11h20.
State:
10h22
